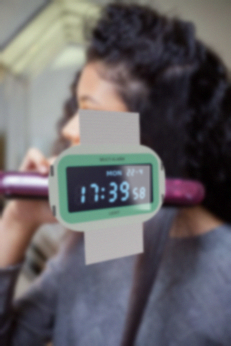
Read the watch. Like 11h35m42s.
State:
17h39m58s
